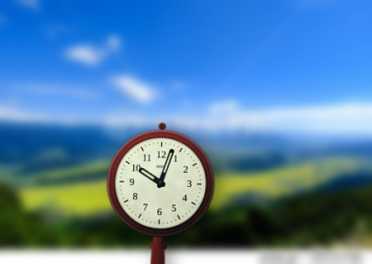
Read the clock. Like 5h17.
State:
10h03
